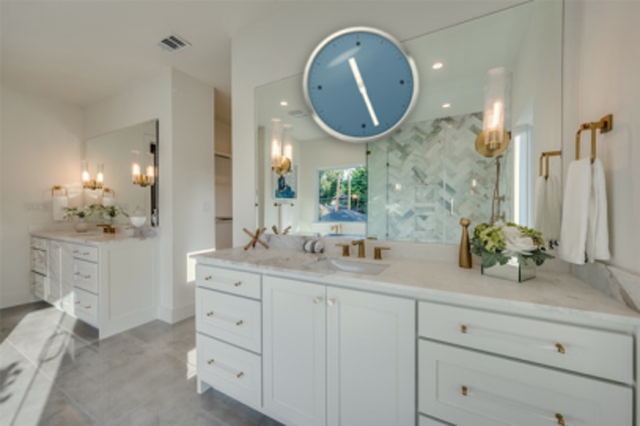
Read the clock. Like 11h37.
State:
11h27
